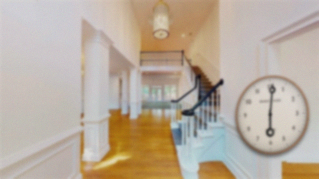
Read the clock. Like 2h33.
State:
6h01
